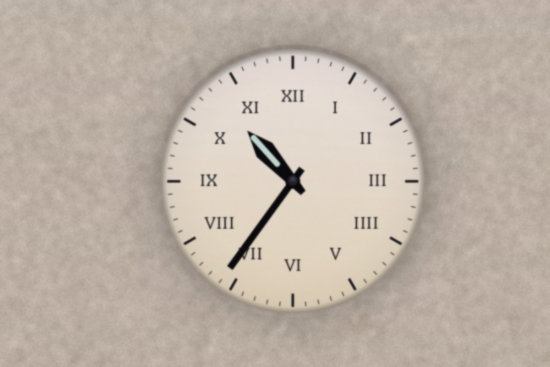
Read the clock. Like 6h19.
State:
10h36
